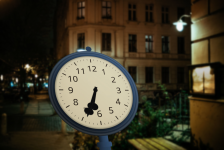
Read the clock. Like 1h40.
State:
6h34
